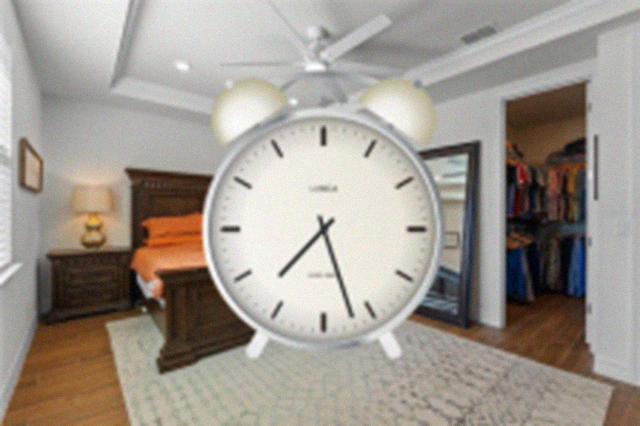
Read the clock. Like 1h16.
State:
7h27
